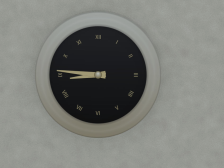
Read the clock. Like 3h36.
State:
8h46
